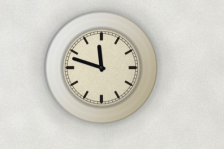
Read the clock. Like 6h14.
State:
11h48
